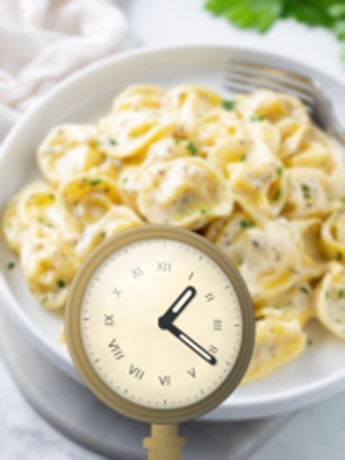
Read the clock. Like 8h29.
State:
1h21
